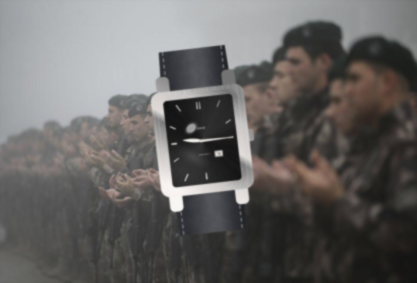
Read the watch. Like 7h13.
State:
9h15
